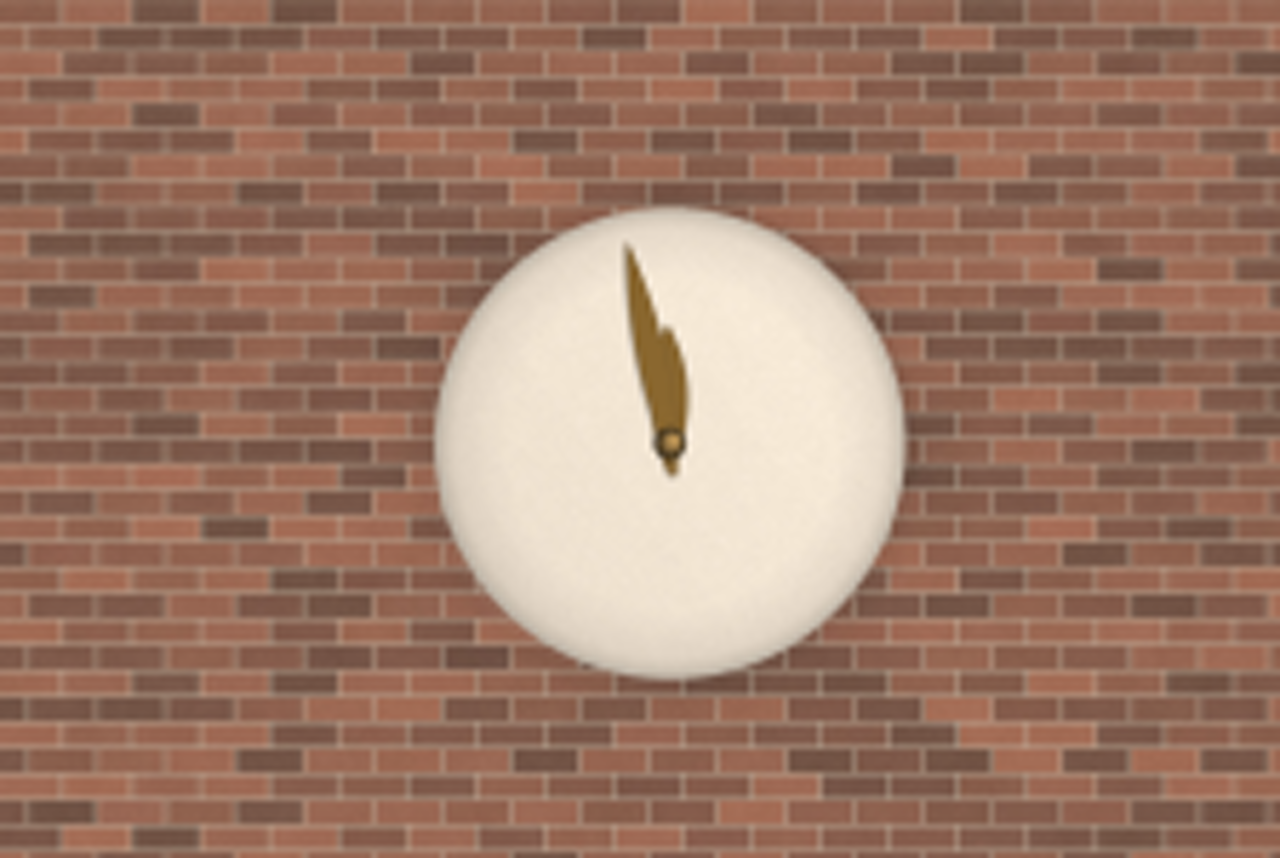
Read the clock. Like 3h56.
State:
11h58
